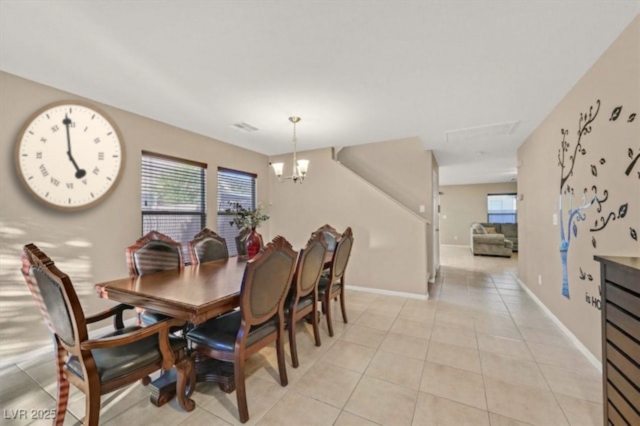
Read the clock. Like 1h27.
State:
4h59
